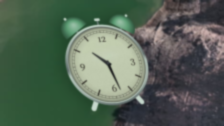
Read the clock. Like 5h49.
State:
10h28
